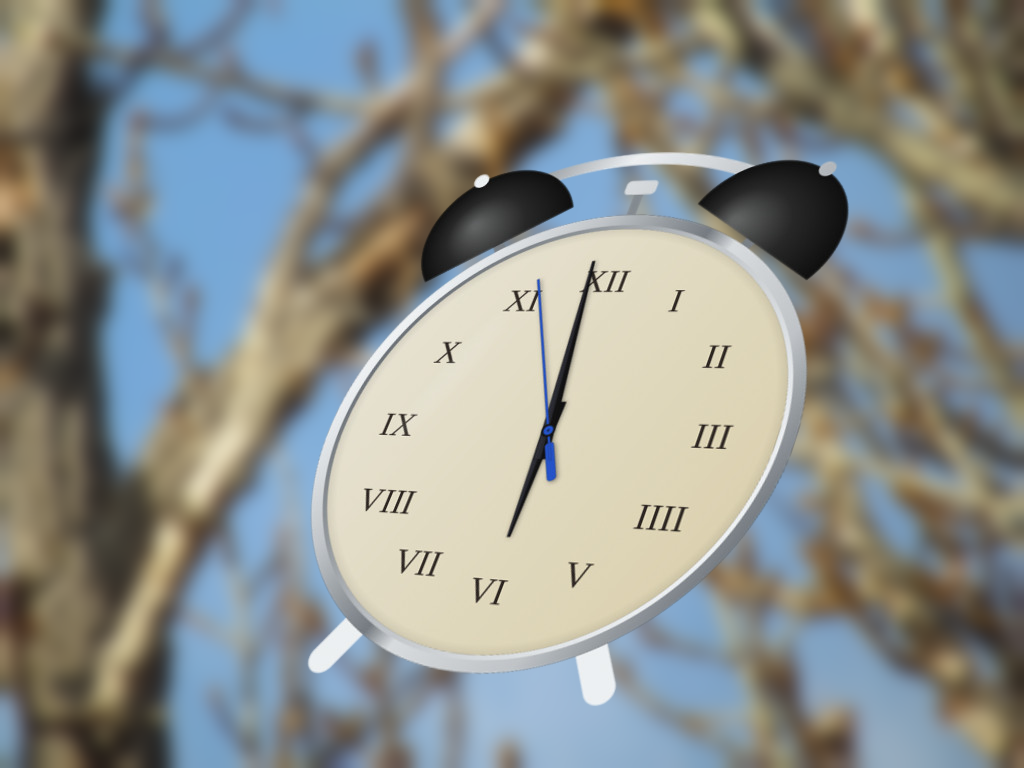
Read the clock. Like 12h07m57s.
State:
5h58m56s
